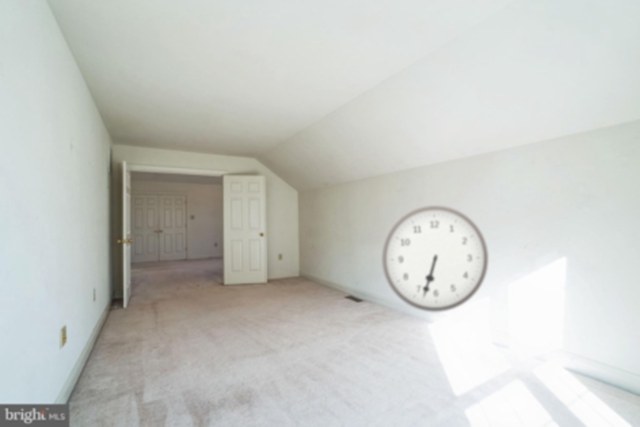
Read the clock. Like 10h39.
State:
6h33
